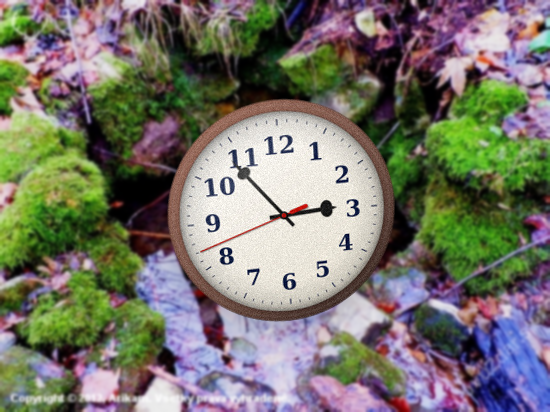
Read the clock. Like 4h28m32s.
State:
2h53m42s
